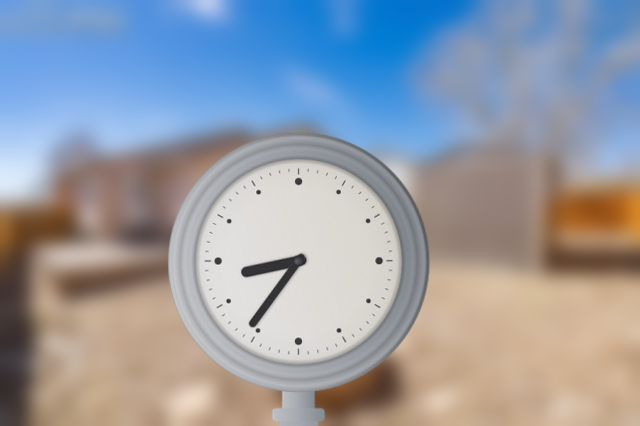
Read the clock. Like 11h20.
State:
8h36
